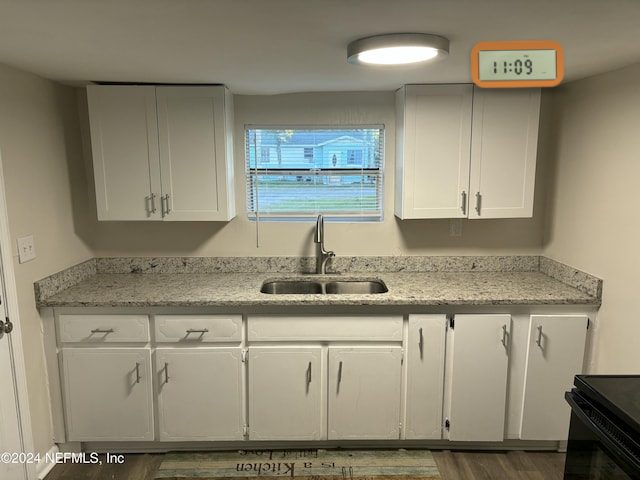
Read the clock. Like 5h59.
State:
11h09
